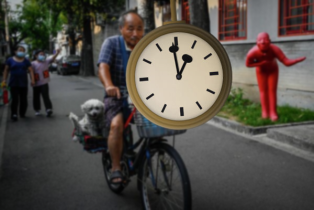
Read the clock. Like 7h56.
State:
12h59
